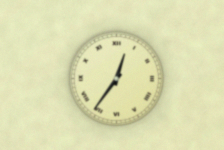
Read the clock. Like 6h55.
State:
12h36
